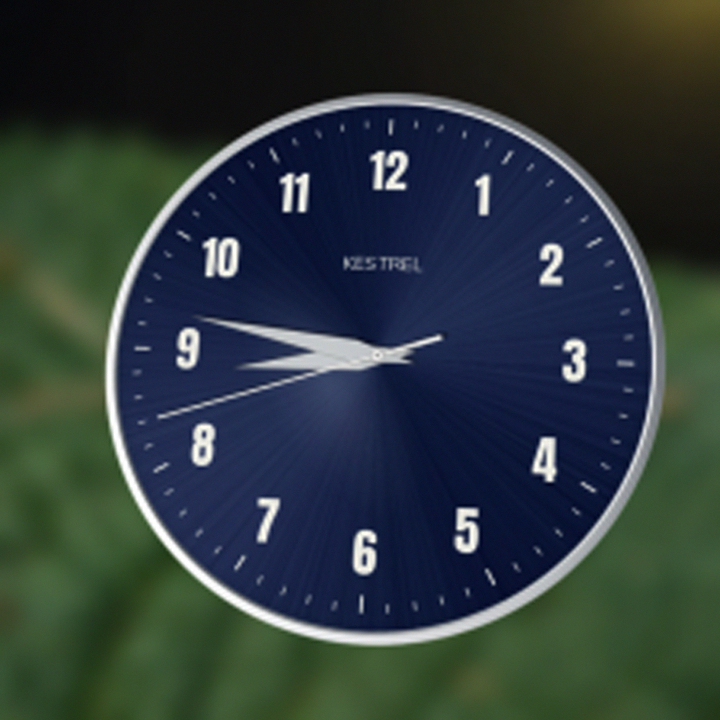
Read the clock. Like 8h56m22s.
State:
8h46m42s
